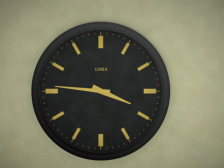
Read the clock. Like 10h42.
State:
3h46
